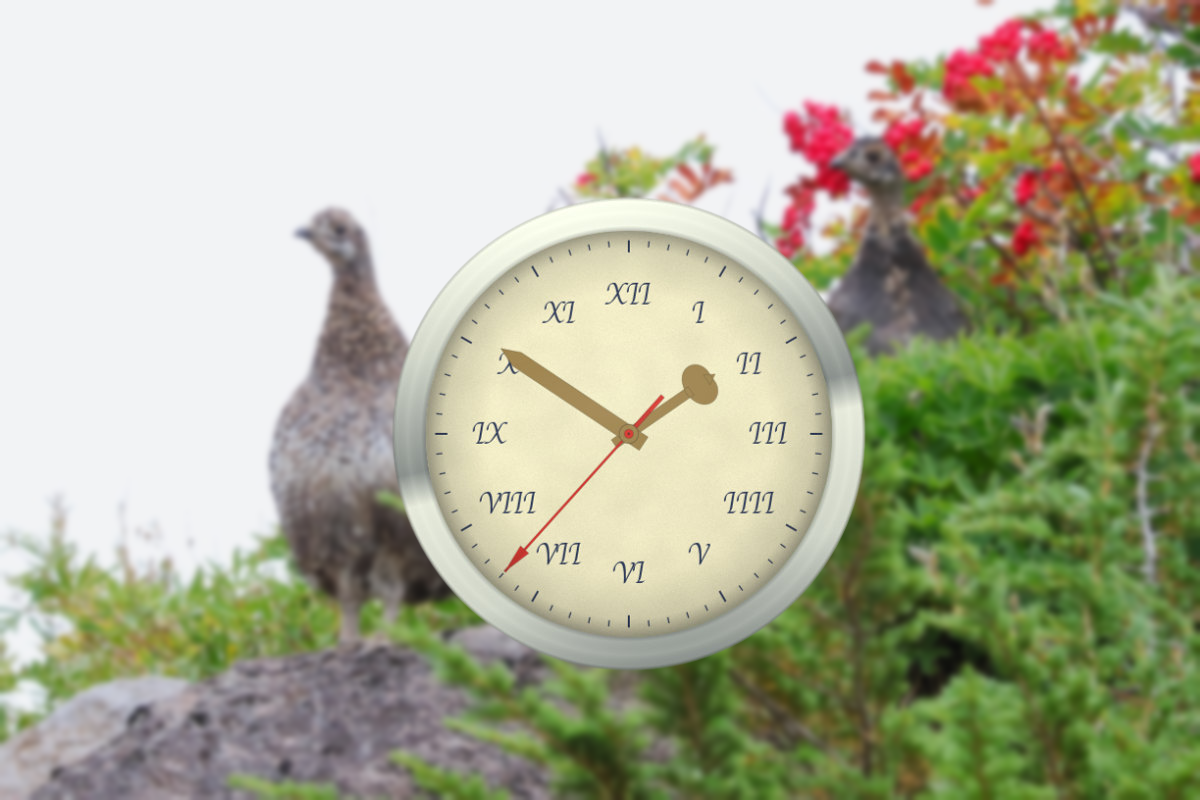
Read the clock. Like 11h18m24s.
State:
1h50m37s
